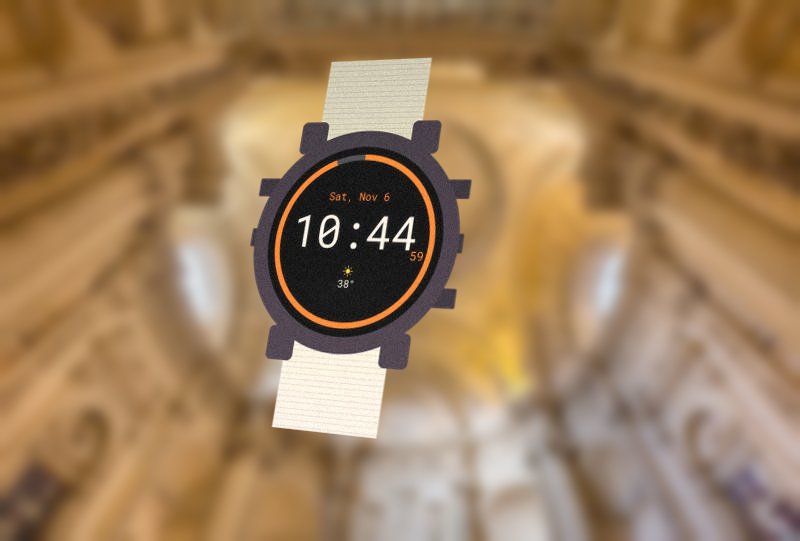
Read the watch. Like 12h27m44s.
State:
10h44m59s
